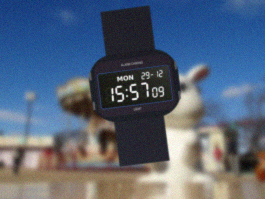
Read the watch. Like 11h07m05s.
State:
15h57m09s
